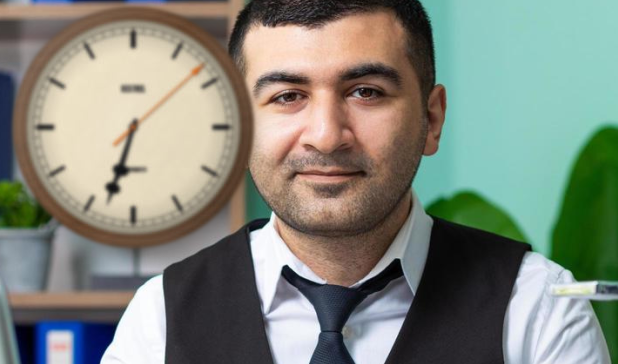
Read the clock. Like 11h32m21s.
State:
6h33m08s
